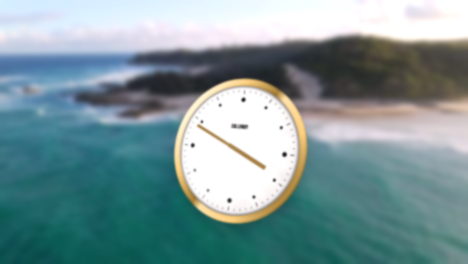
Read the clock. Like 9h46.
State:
3h49
